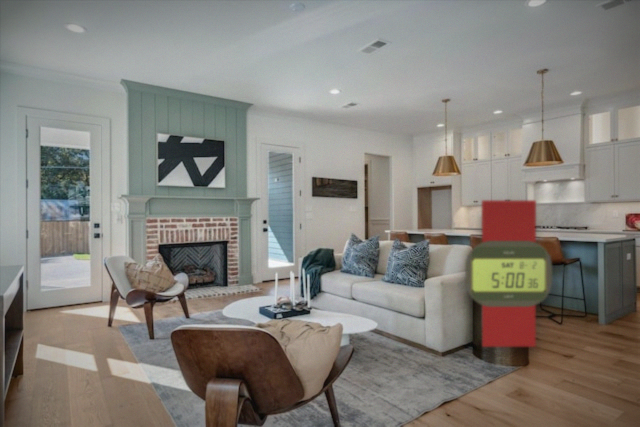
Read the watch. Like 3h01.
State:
5h00
